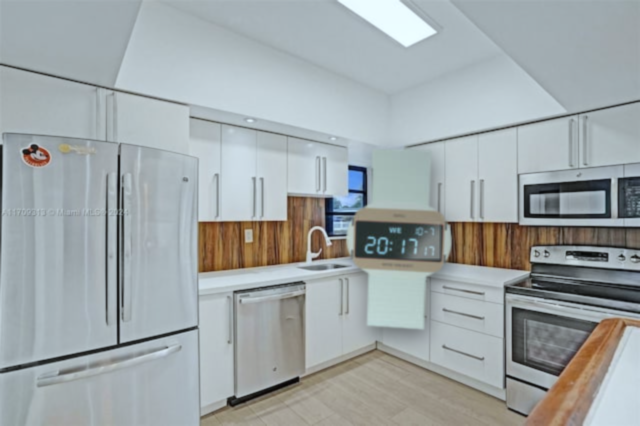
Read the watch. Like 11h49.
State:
20h17
